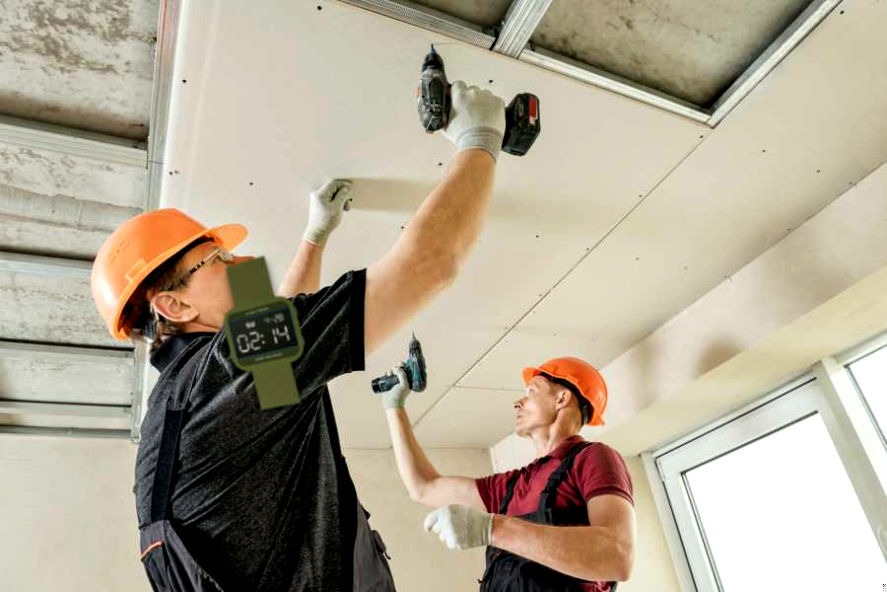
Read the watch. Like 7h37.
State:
2h14
